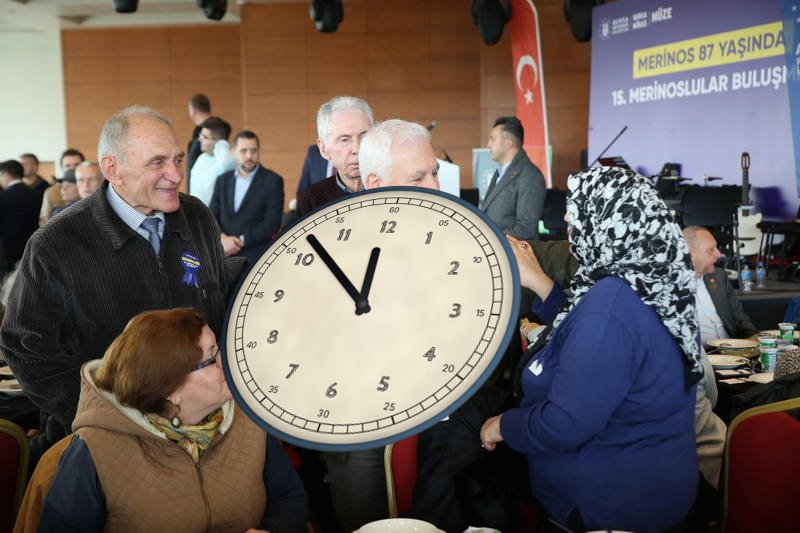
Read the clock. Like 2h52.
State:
11h52
